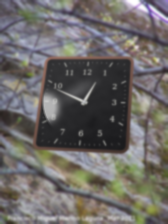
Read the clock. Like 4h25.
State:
12h49
